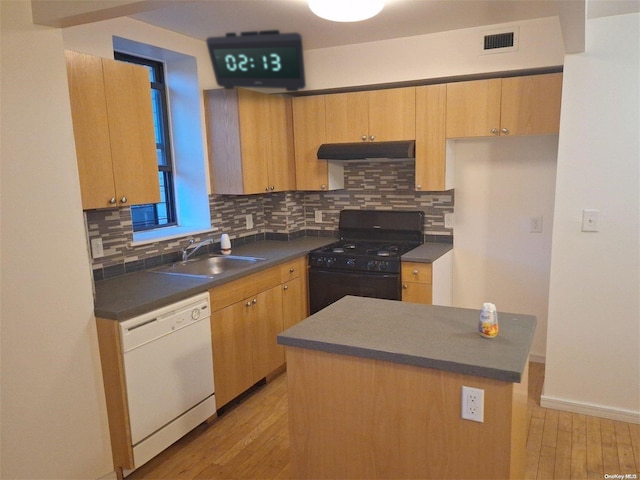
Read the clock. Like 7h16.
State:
2h13
